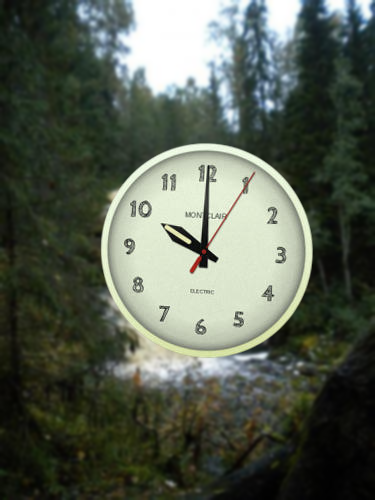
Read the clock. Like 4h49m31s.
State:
10h00m05s
